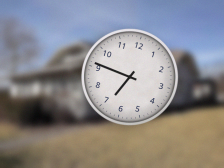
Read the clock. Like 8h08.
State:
6h46
